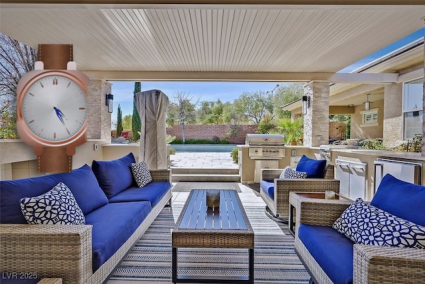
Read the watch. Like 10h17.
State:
4h25
